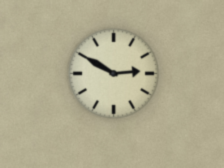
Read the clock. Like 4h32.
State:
2h50
